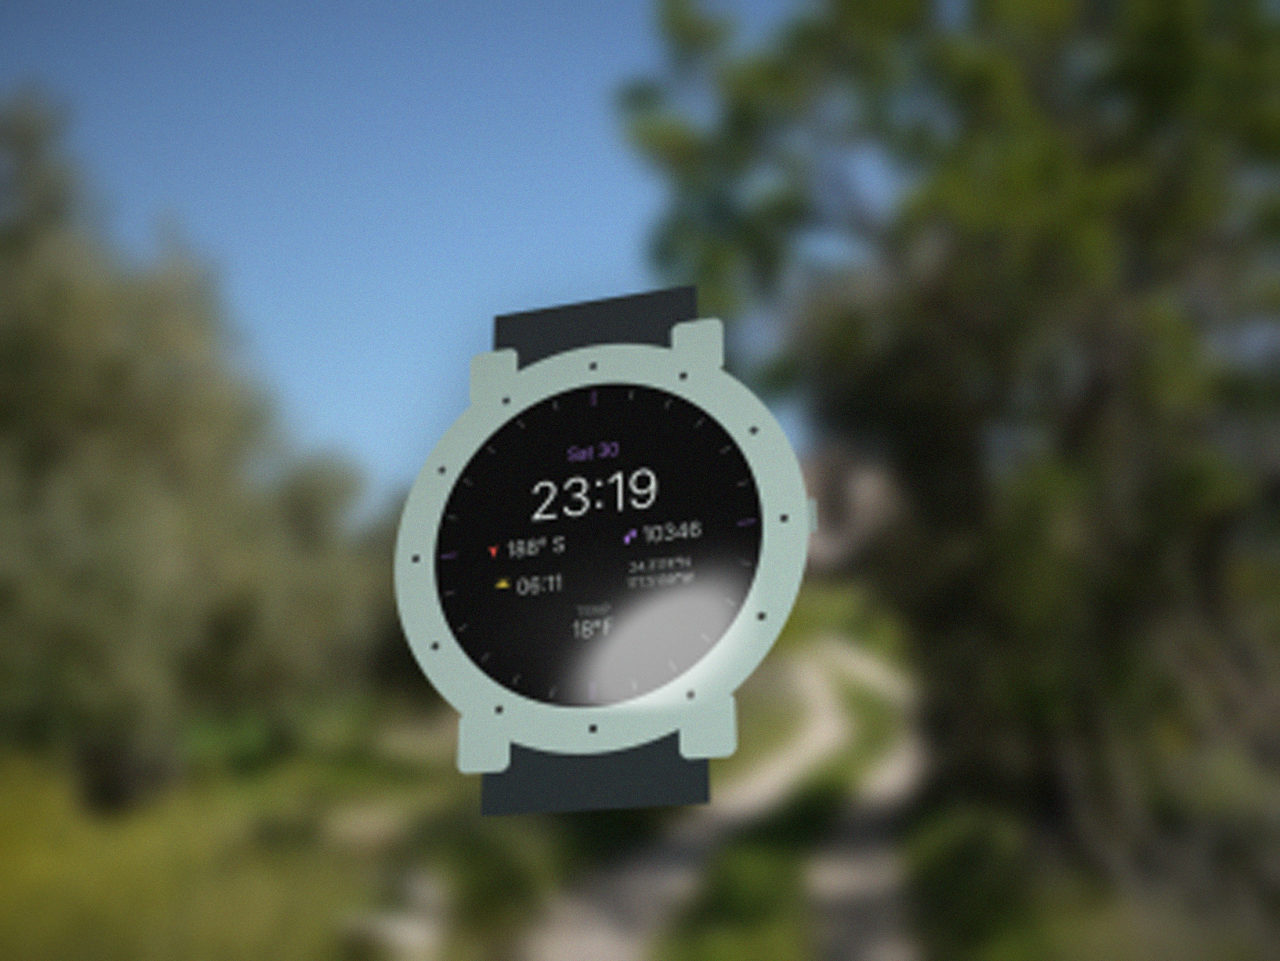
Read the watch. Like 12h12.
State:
23h19
